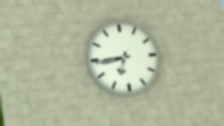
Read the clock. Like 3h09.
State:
6h44
